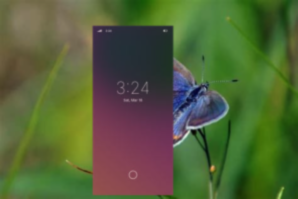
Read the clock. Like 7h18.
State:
3h24
